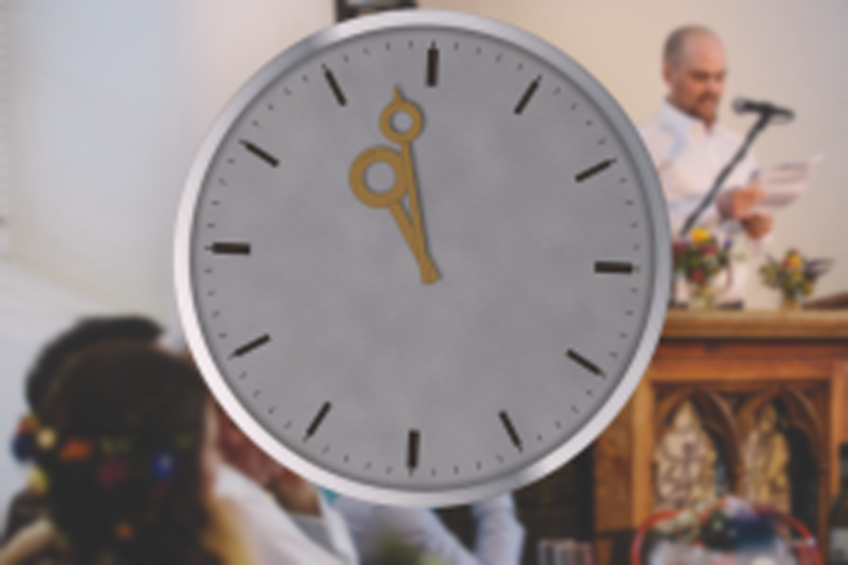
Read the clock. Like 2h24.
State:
10h58
